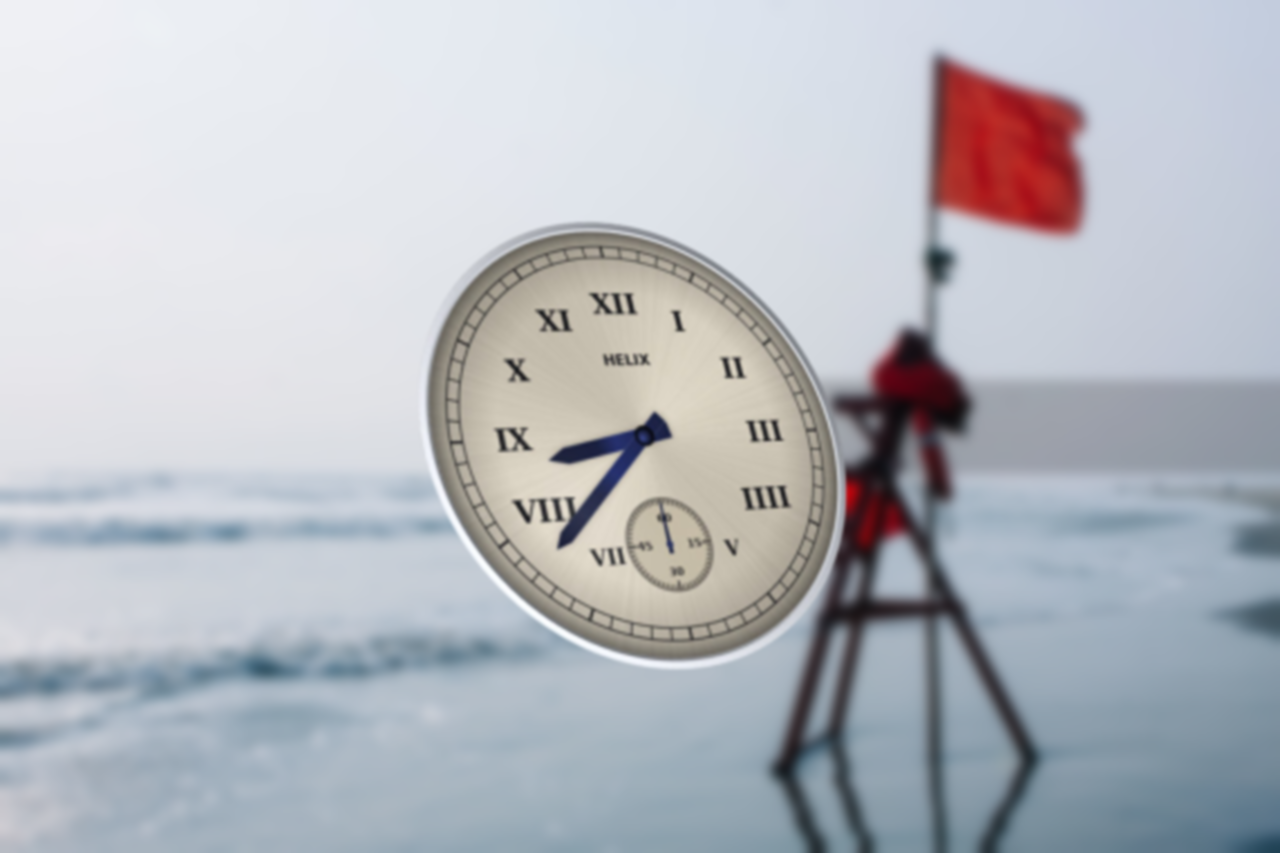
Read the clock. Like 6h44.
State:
8h38
